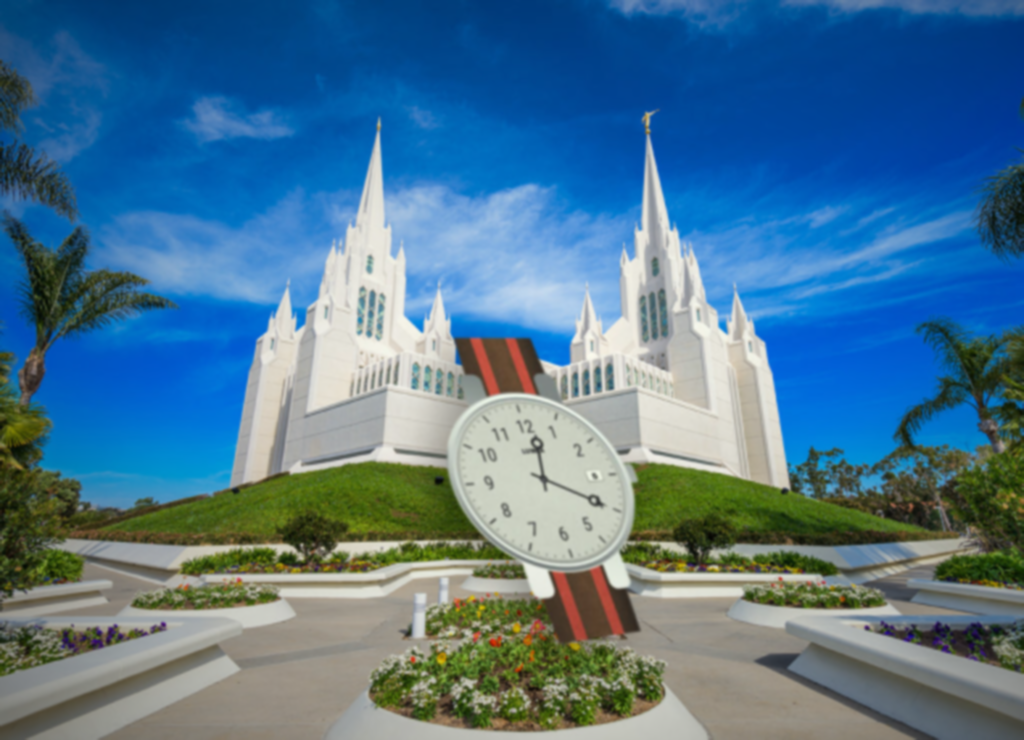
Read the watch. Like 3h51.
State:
12h20
